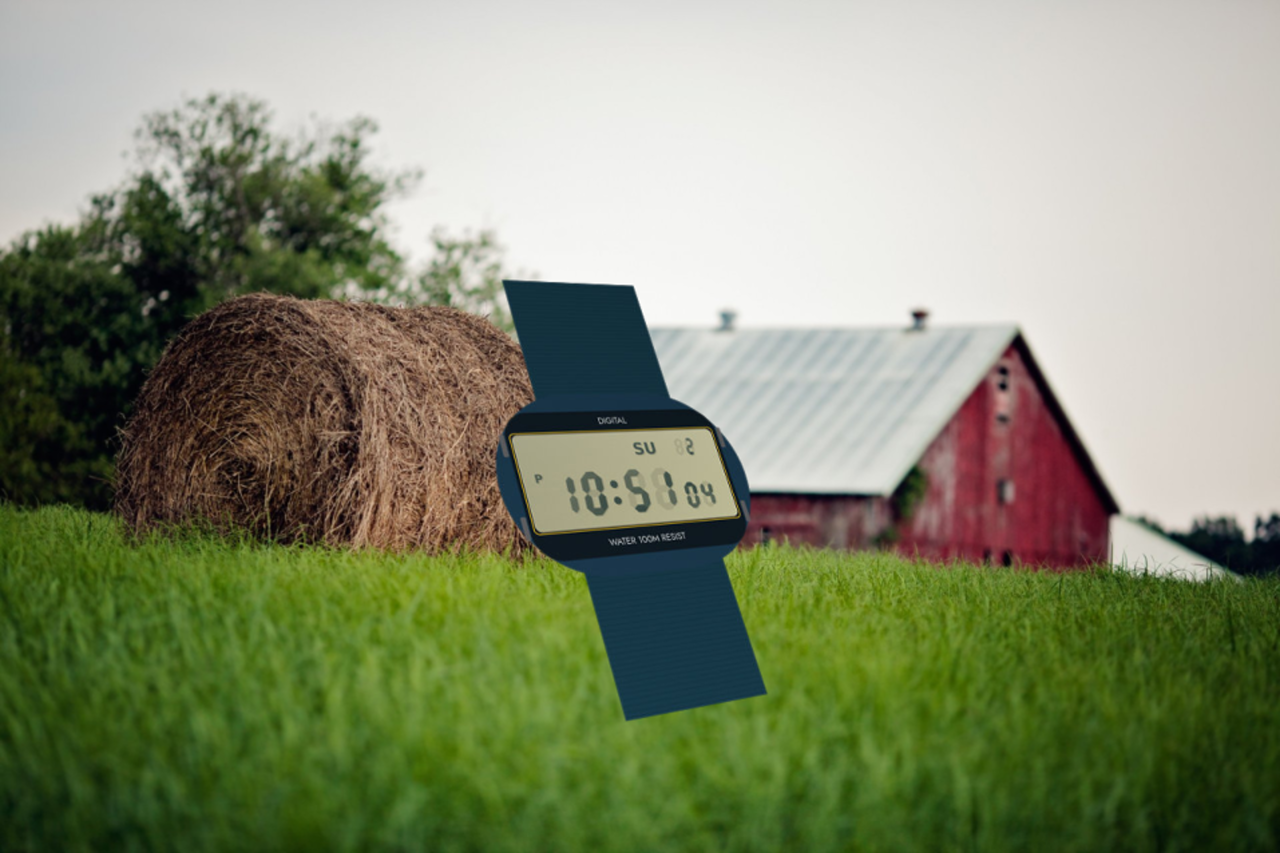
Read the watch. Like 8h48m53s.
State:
10h51m04s
